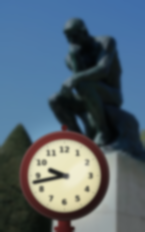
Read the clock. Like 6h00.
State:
9h43
